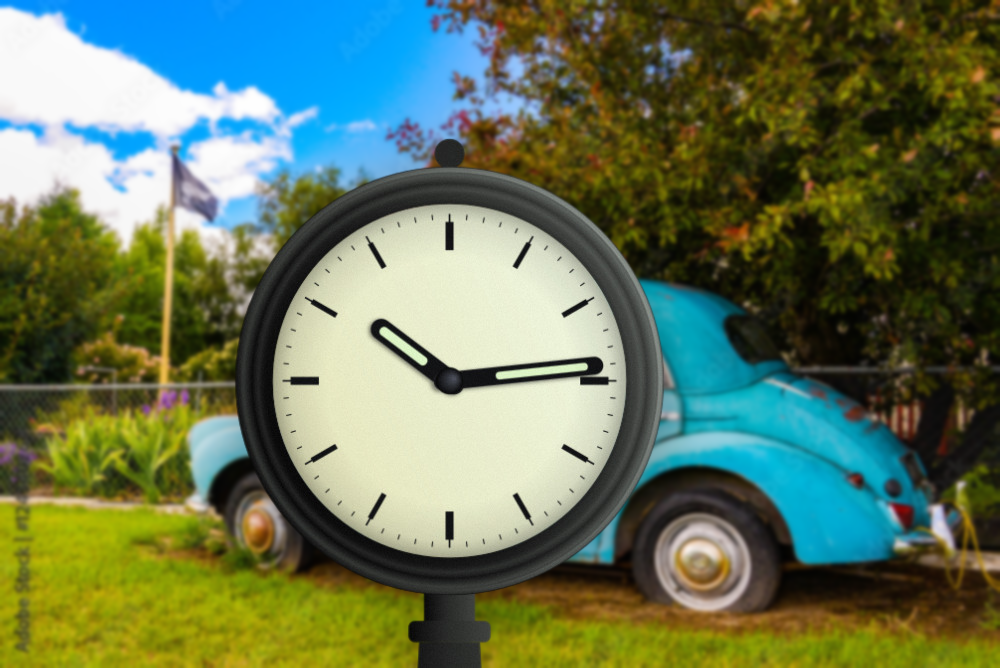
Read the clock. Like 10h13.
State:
10h14
